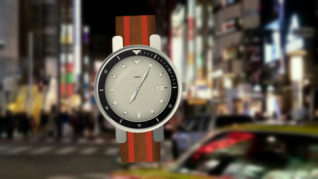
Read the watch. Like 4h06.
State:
7h05
